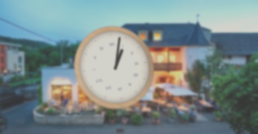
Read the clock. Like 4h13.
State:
1h03
